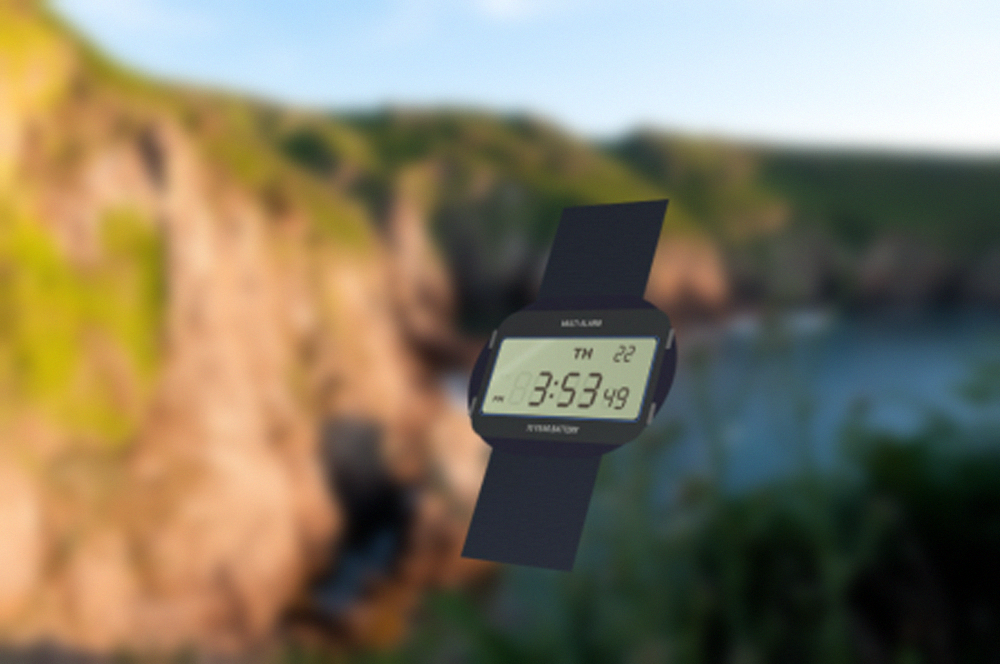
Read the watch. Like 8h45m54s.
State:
3h53m49s
